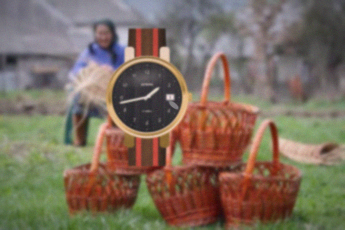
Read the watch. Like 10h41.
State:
1h43
